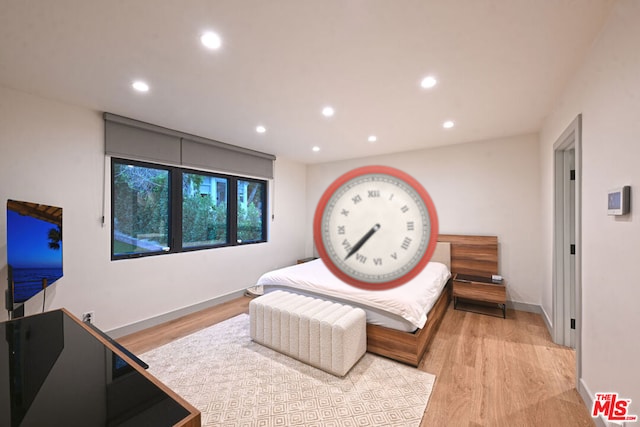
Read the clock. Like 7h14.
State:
7h38
